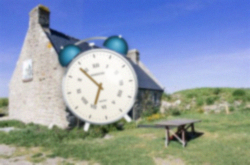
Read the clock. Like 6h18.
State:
6h54
